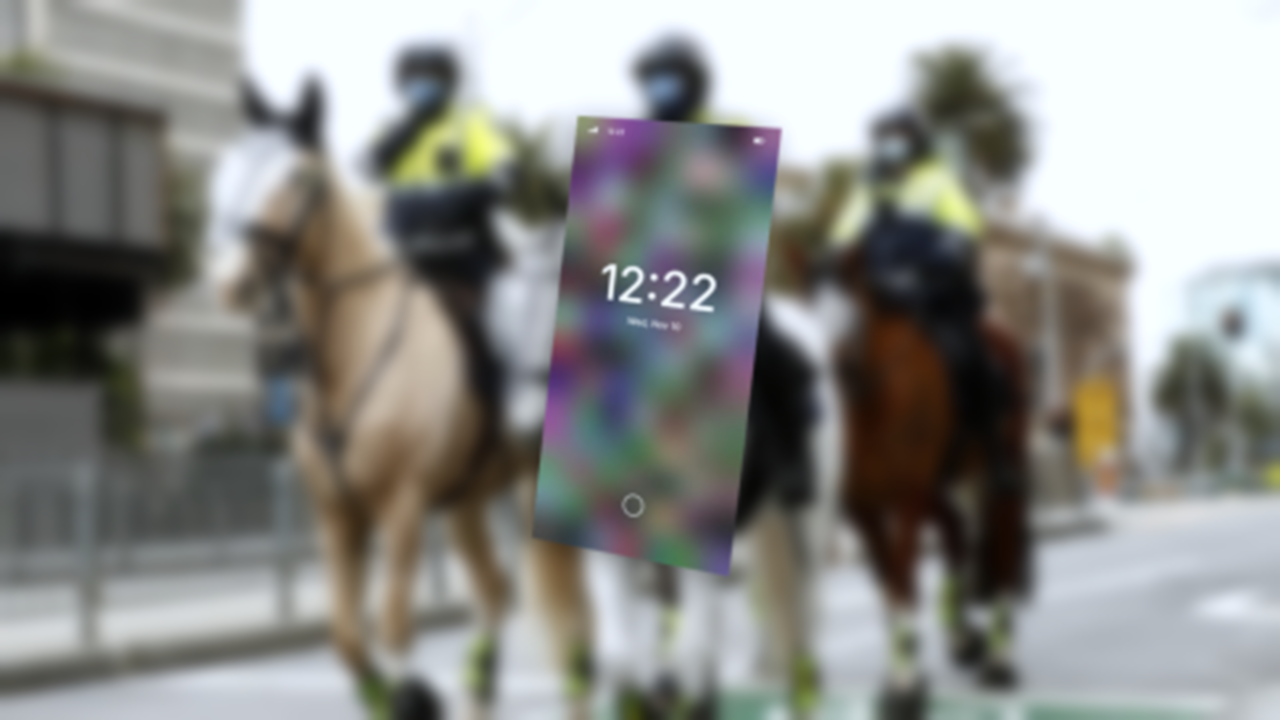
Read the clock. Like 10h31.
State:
12h22
